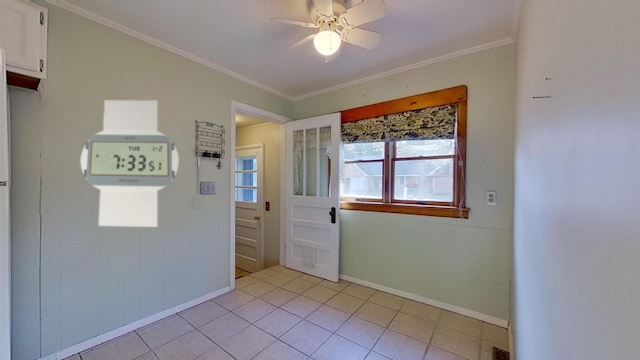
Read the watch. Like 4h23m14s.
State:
7h33m51s
